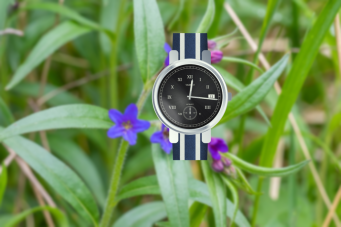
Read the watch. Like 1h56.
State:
12h16
